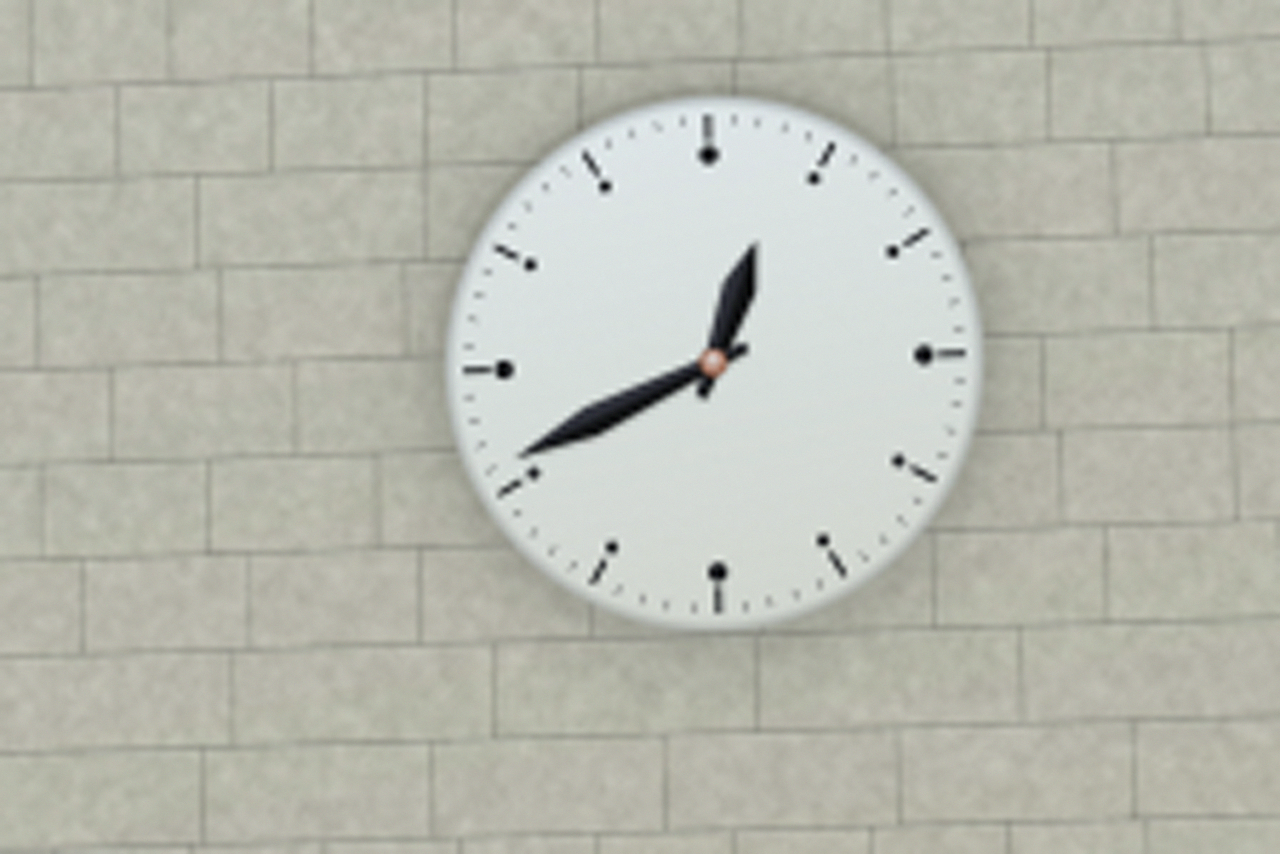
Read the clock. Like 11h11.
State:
12h41
